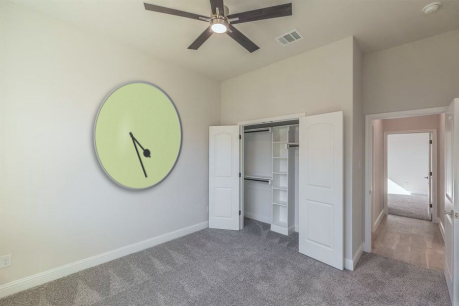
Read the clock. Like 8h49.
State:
4h26
